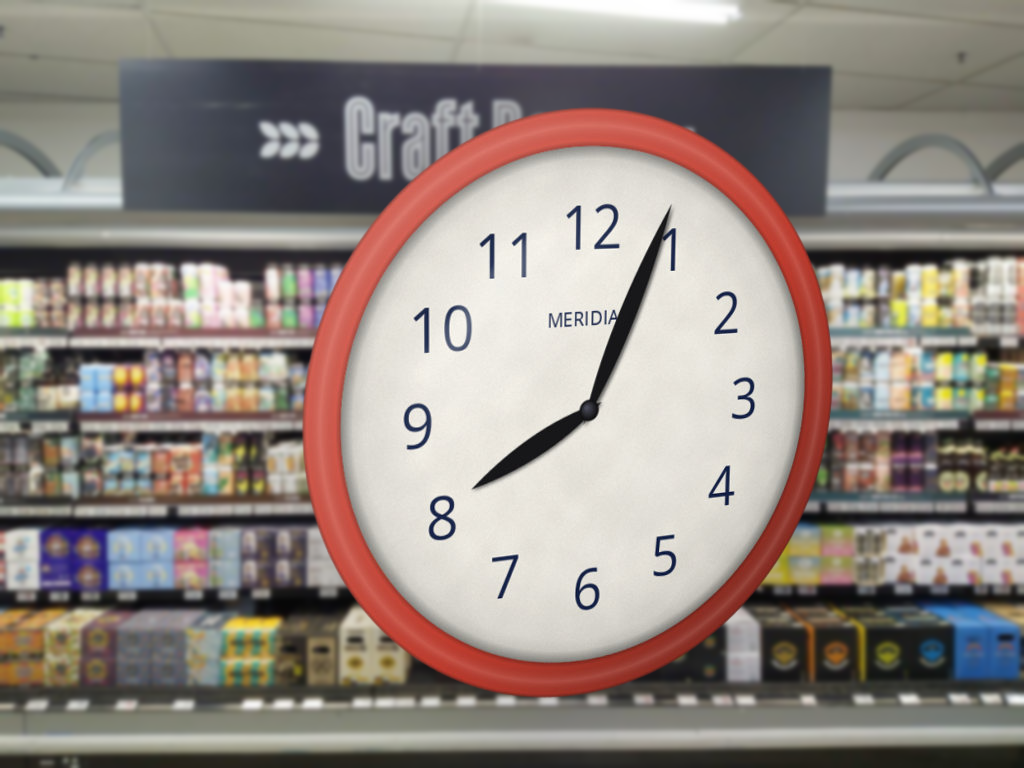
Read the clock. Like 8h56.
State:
8h04
